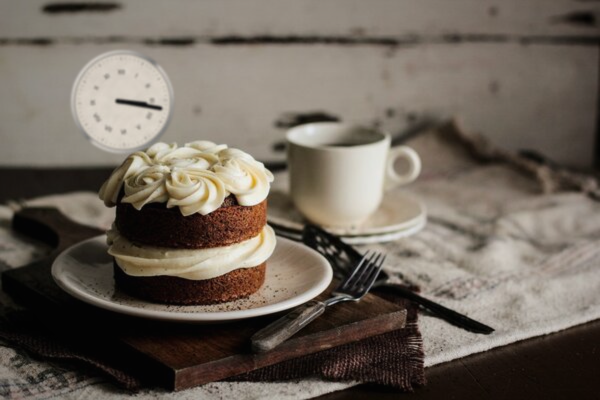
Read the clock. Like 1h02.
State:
3h17
